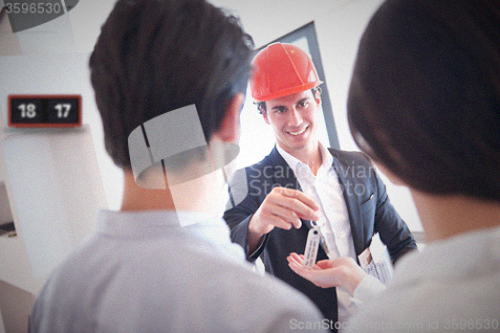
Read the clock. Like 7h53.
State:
18h17
